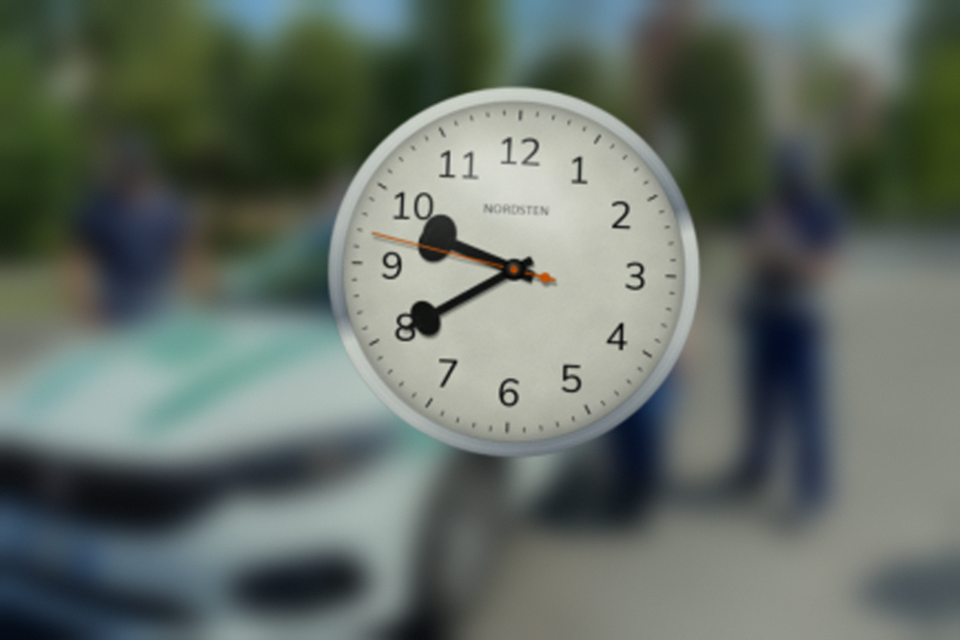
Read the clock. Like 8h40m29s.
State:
9h39m47s
